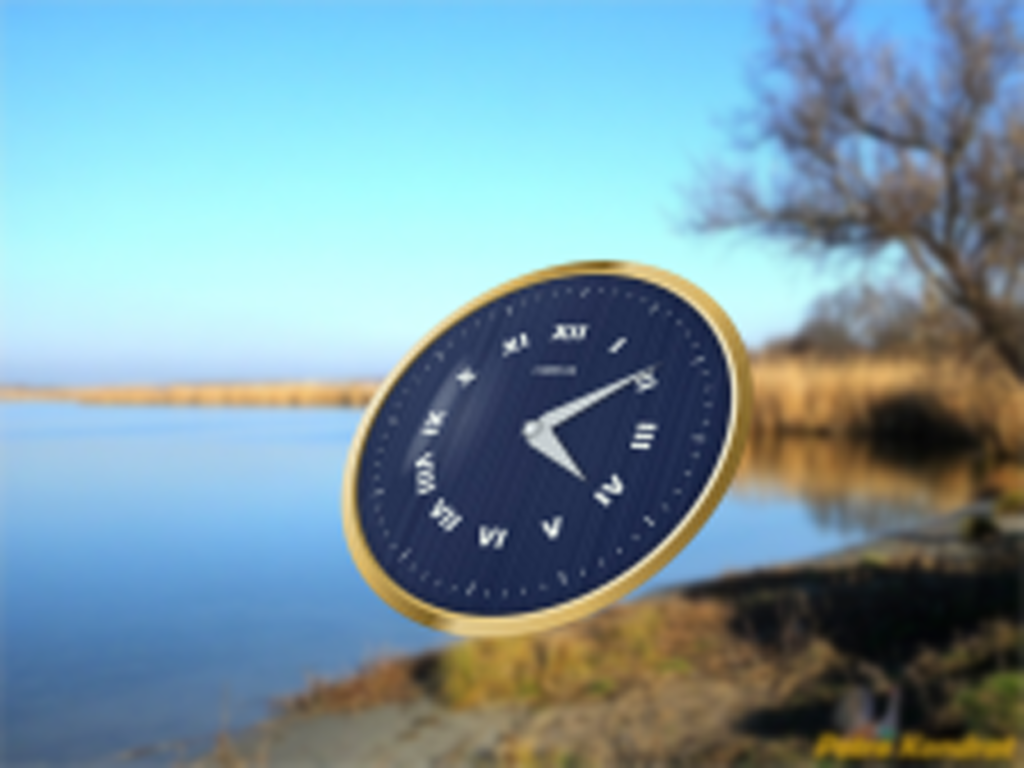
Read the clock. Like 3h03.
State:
4h09
